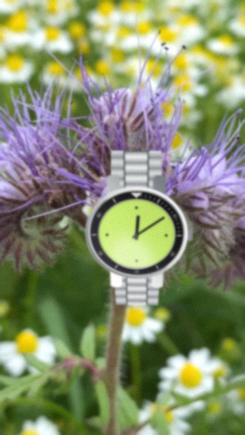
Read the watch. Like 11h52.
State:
12h09
